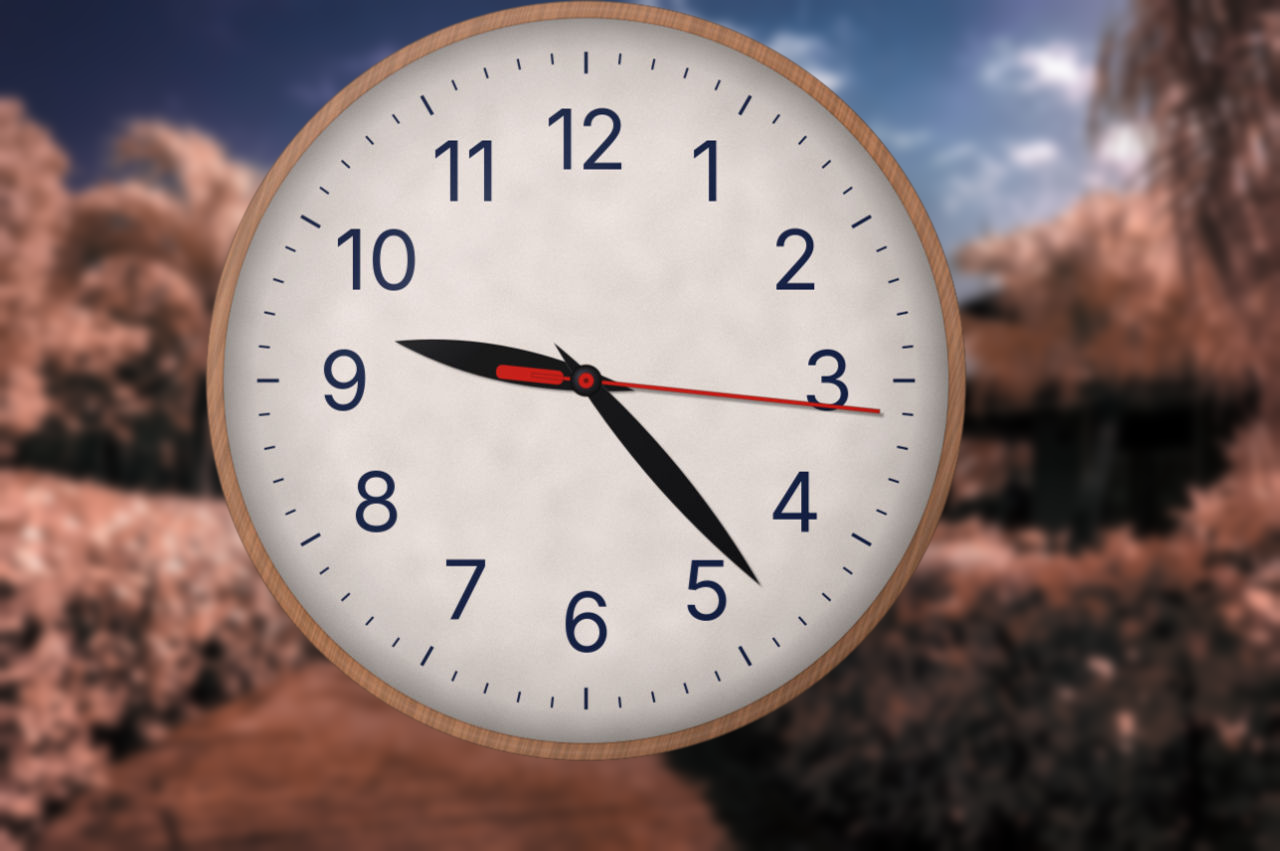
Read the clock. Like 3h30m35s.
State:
9h23m16s
